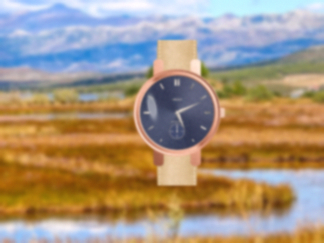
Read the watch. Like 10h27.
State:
5h11
